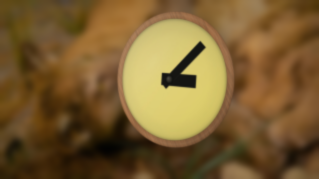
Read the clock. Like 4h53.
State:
3h08
